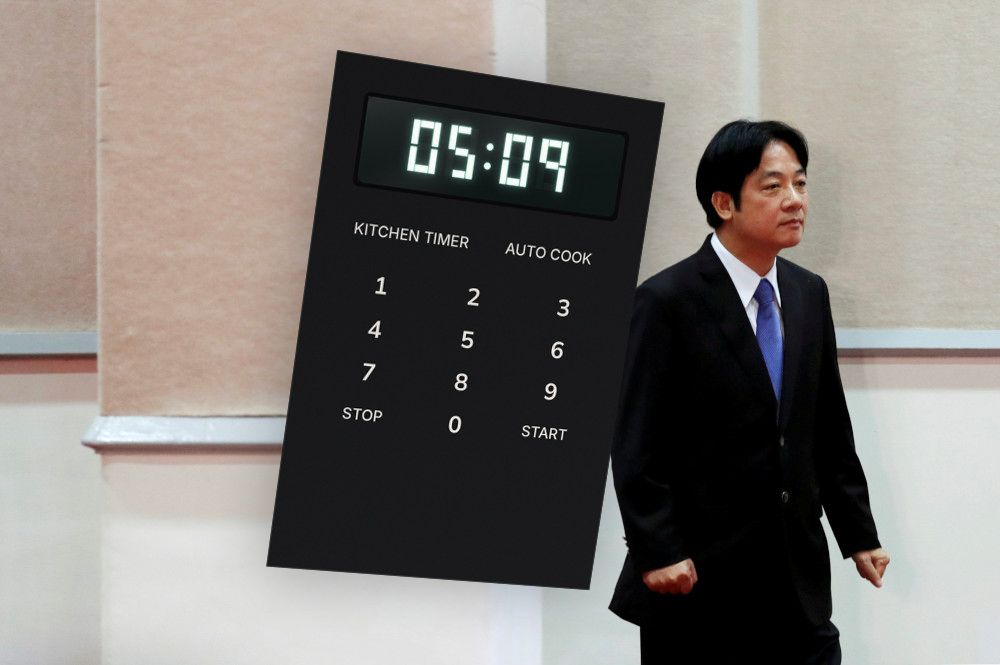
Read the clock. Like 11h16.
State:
5h09
